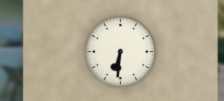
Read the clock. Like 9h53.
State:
6h31
